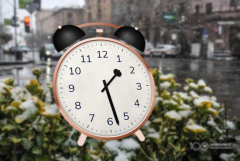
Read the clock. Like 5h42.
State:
1h28
